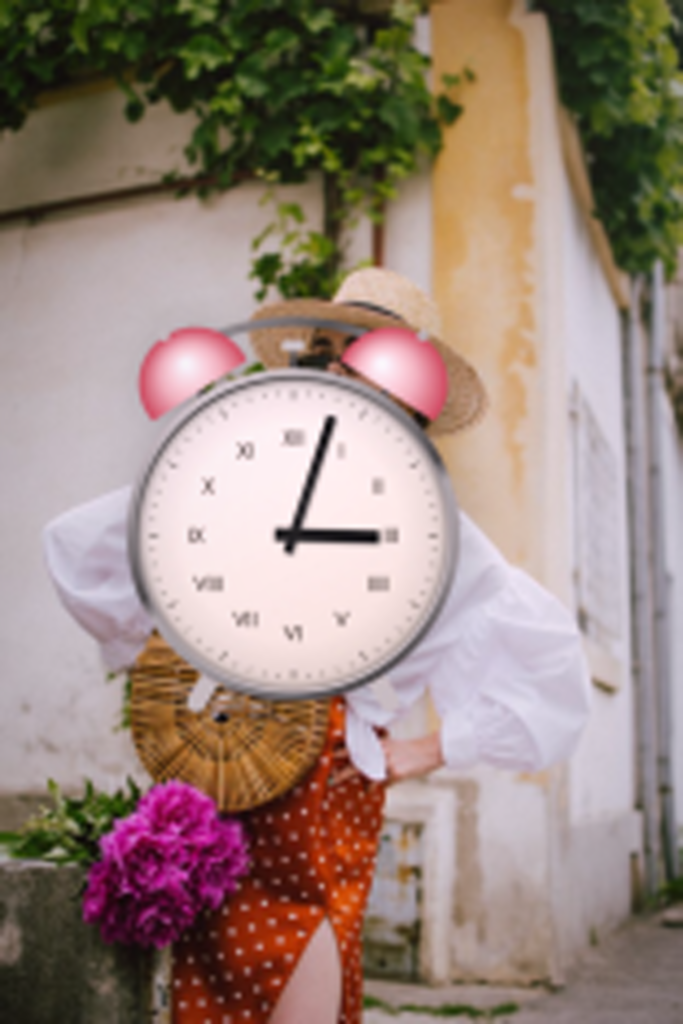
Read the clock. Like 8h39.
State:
3h03
